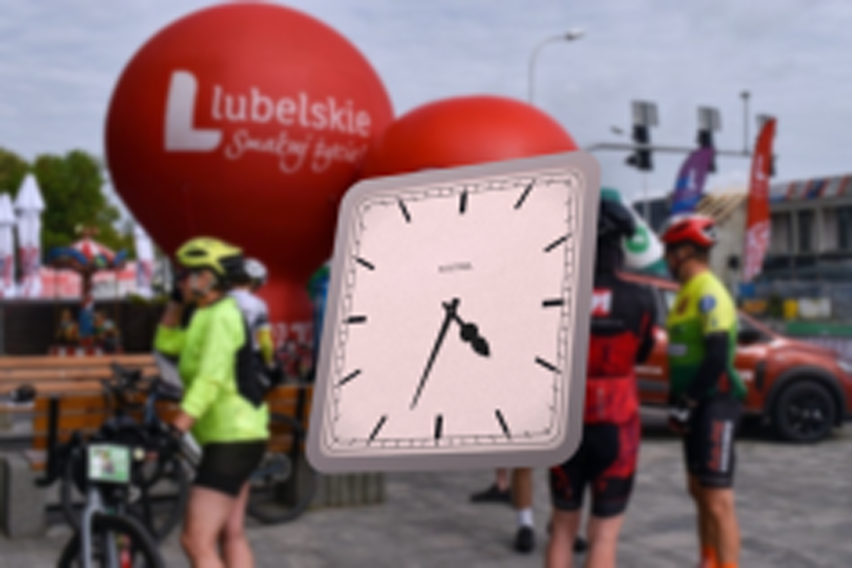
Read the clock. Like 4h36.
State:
4h33
